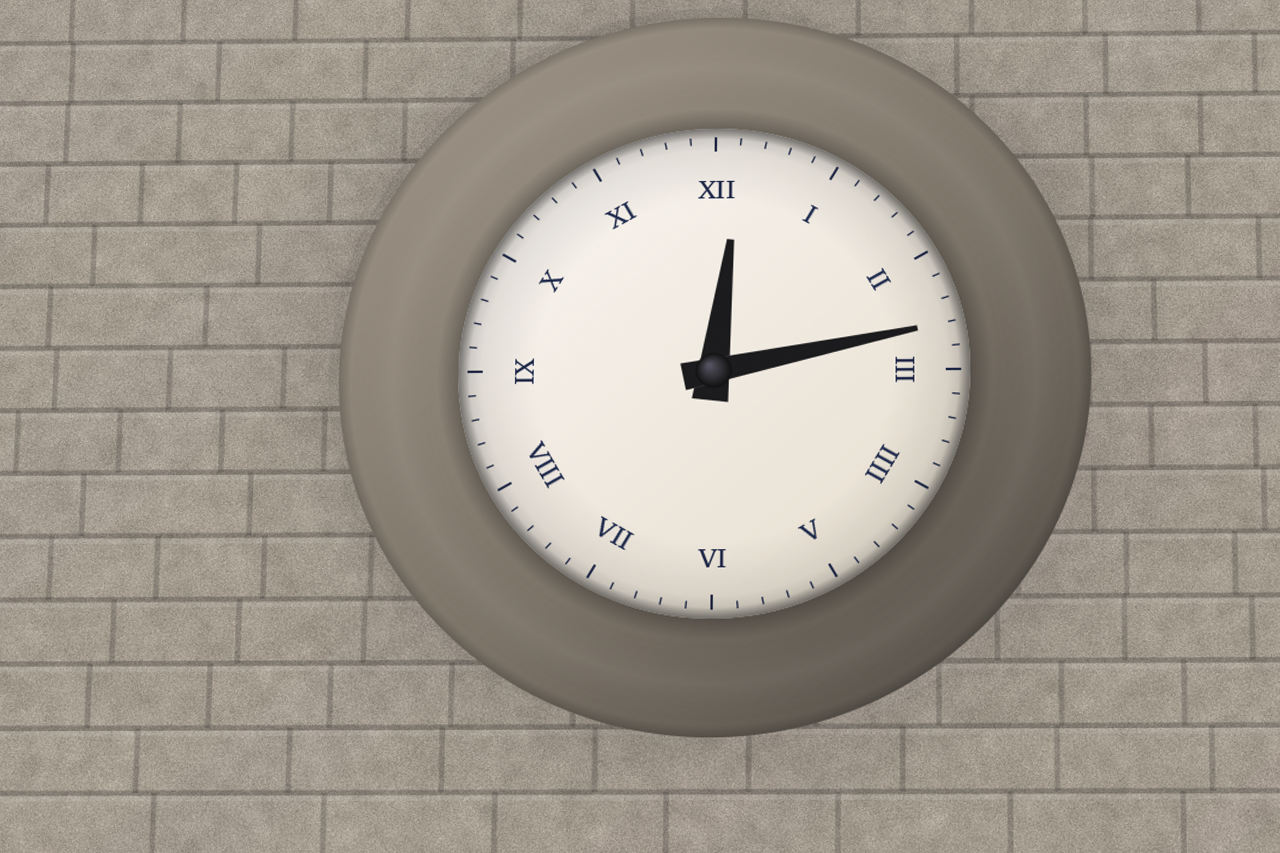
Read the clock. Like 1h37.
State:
12h13
